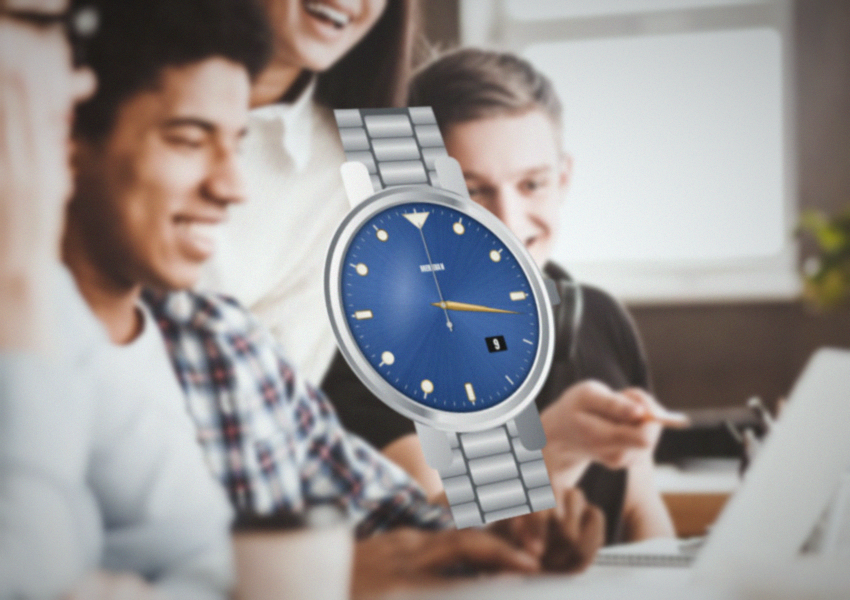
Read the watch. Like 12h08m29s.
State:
3h17m00s
